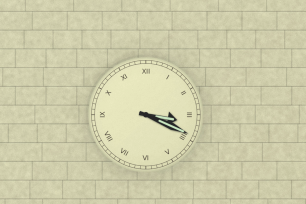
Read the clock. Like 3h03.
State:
3h19
